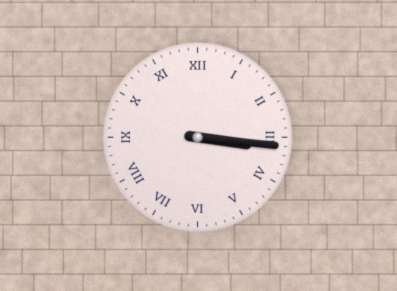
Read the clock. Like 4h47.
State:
3h16
